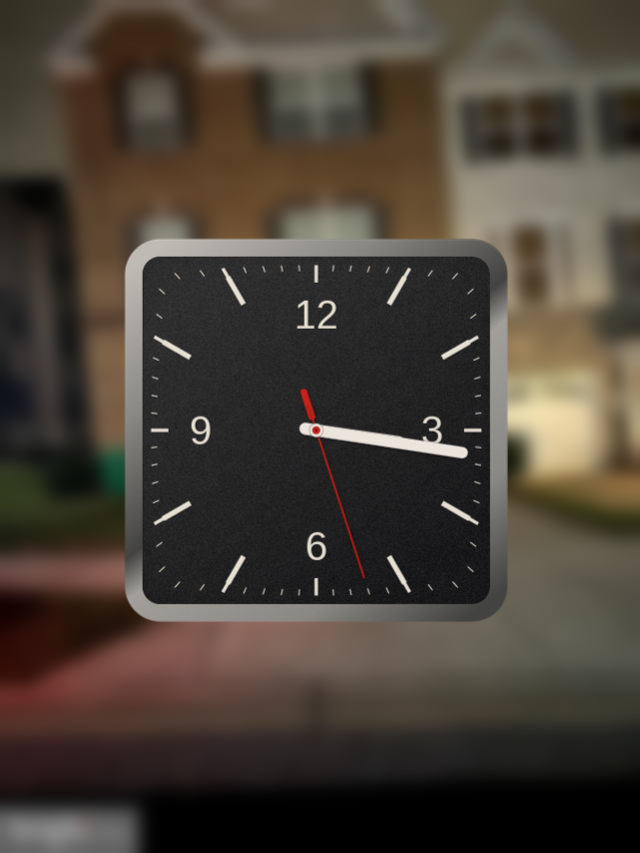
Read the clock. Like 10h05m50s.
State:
3h16m27s
